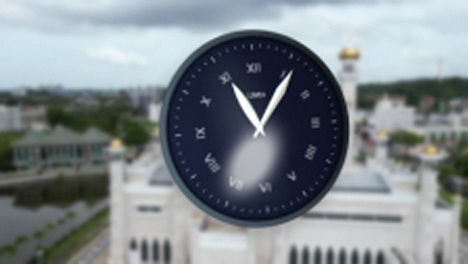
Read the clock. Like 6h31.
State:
11h06
